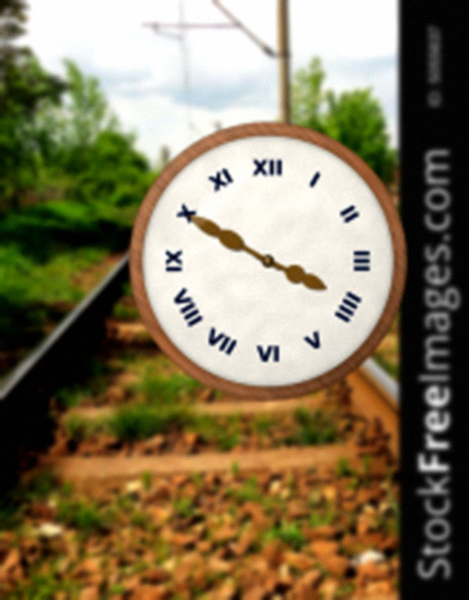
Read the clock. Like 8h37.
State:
3h50
